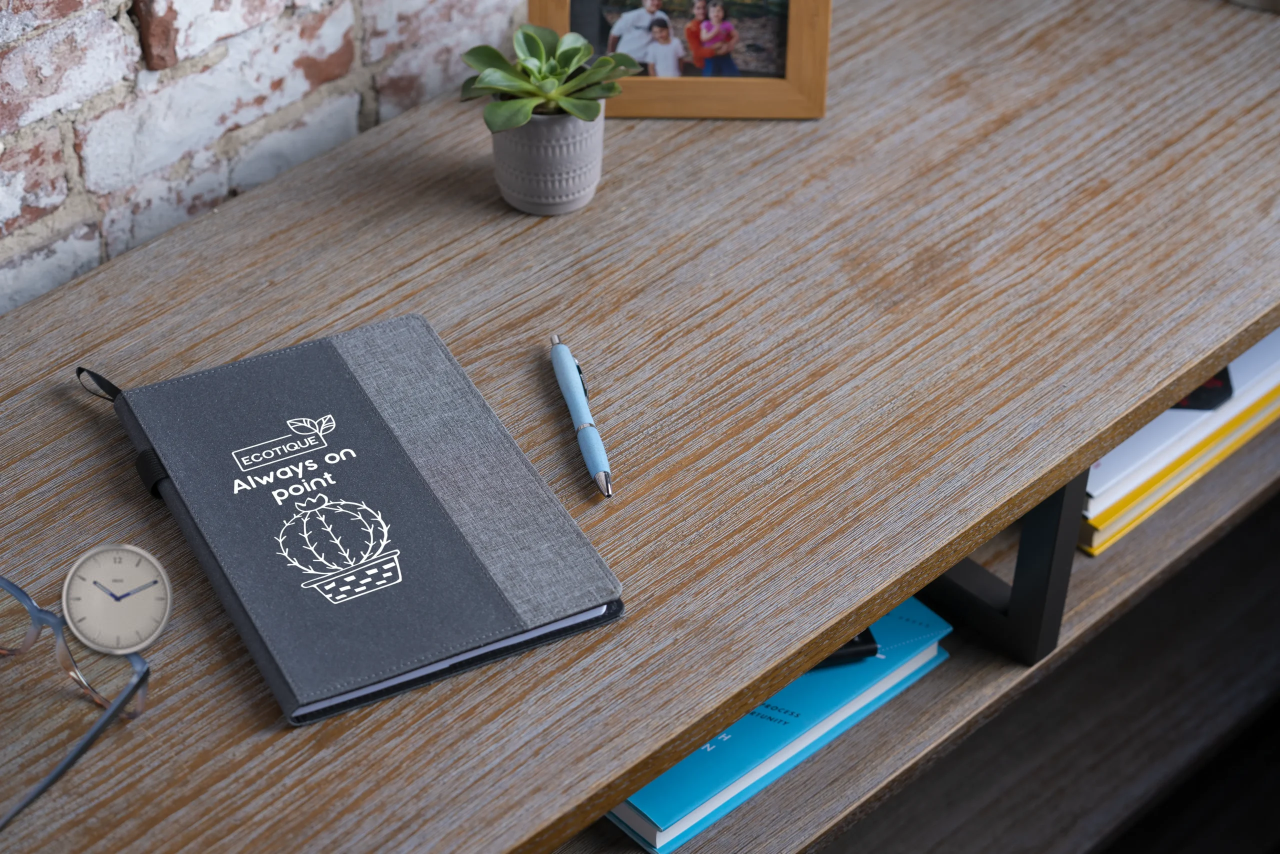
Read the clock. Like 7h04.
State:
10h11
